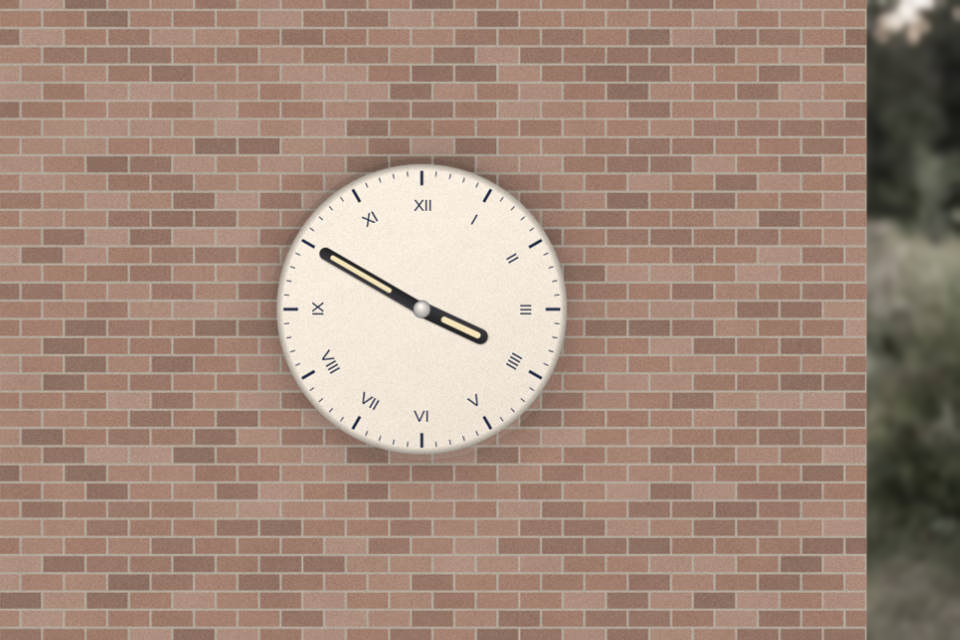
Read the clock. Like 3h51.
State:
3h50
